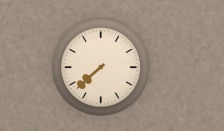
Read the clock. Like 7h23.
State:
7h38
